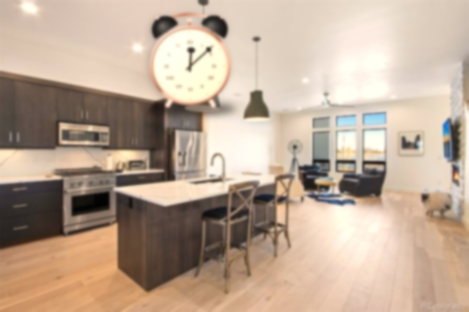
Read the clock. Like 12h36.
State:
12h08
